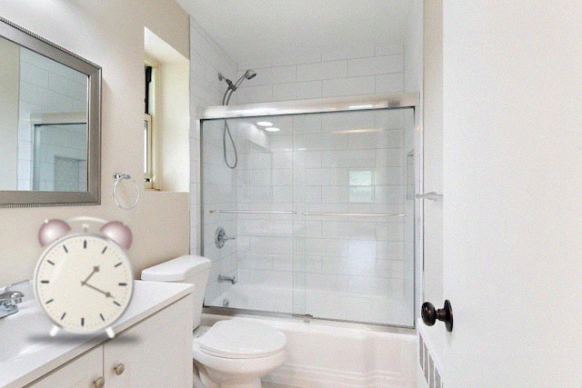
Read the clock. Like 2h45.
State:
1h19
